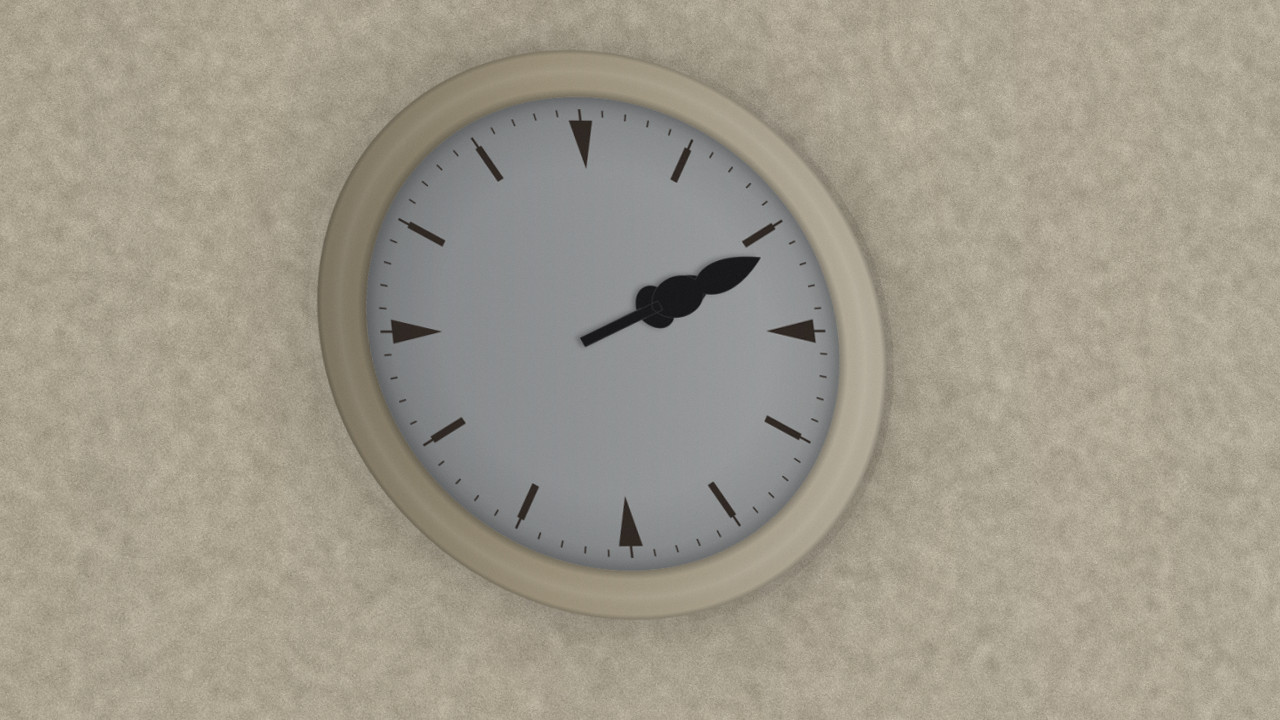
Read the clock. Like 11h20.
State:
2h11
